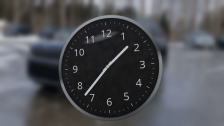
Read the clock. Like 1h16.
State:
1h37
